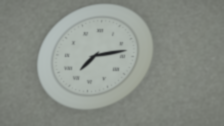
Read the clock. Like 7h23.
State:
7h13
